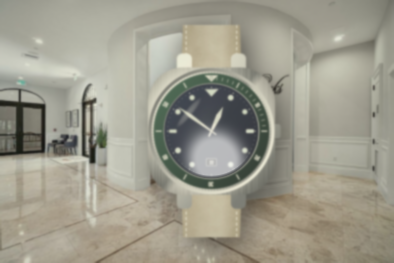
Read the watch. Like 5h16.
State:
12h51
